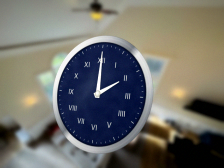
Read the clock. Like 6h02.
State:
2h00
